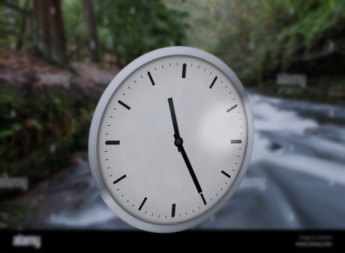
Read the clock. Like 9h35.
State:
11h25
